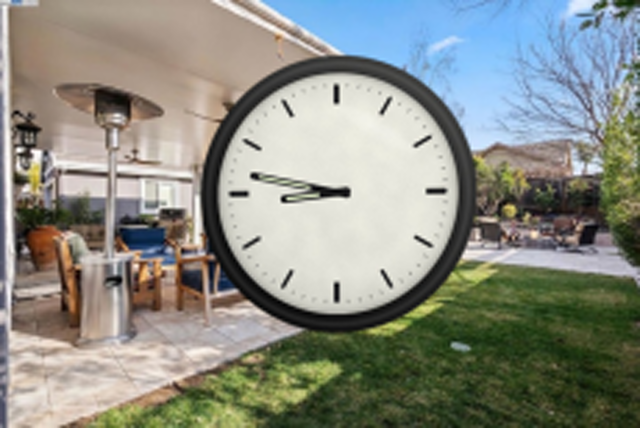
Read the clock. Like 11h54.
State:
8h47
